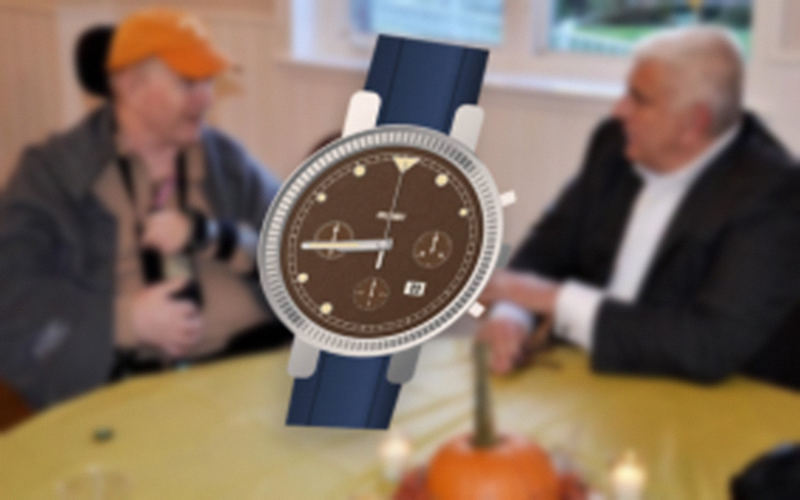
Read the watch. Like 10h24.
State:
8h44
